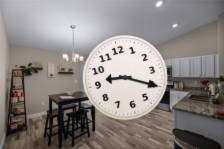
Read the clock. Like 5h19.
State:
9h20
